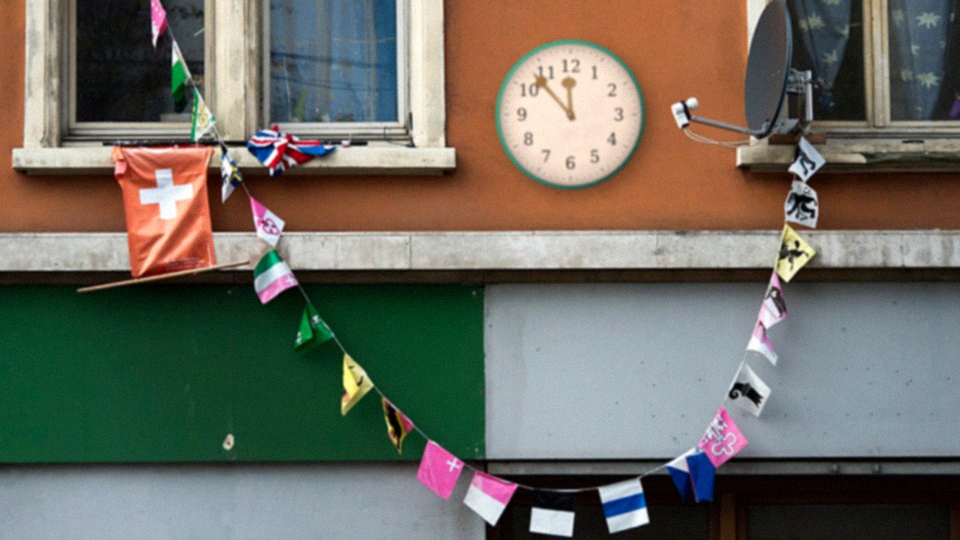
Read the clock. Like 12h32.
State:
11h53
